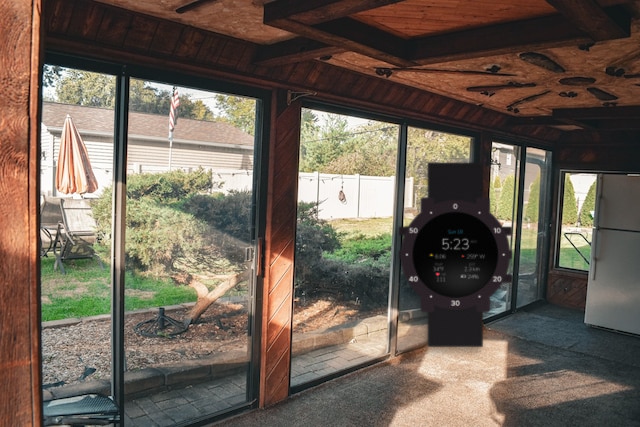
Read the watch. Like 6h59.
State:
5h23
